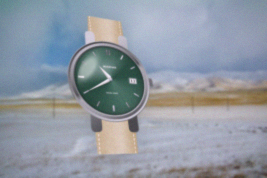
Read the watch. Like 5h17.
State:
10h40
